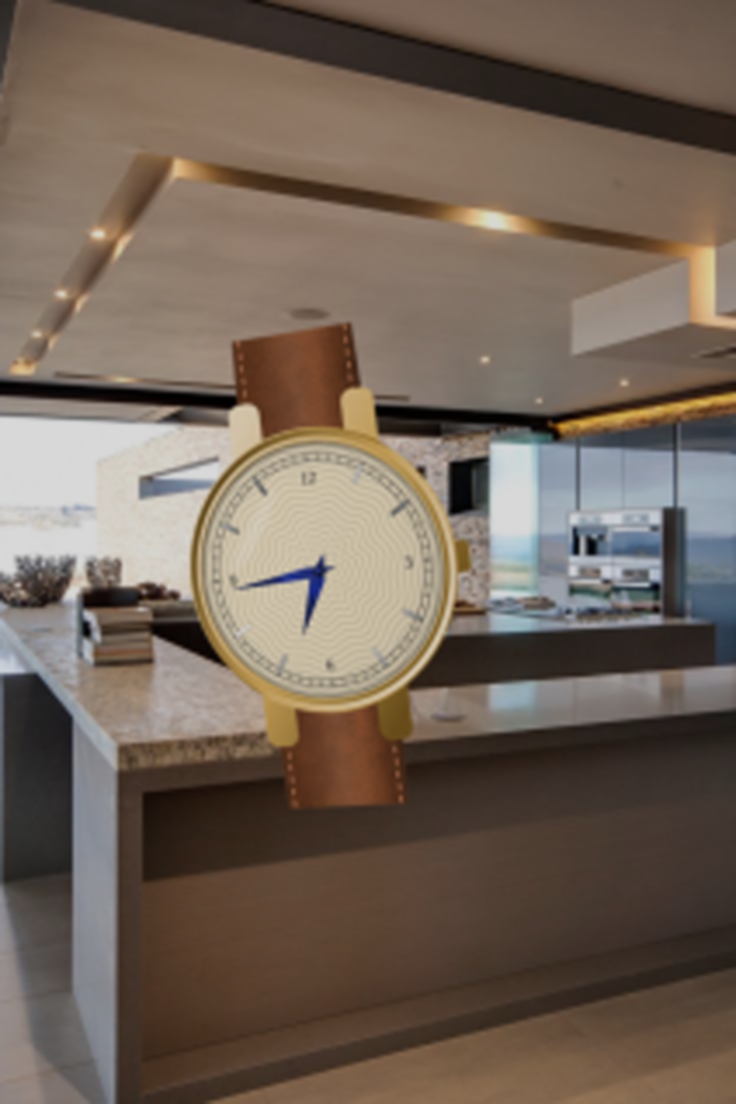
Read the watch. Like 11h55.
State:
6h44
